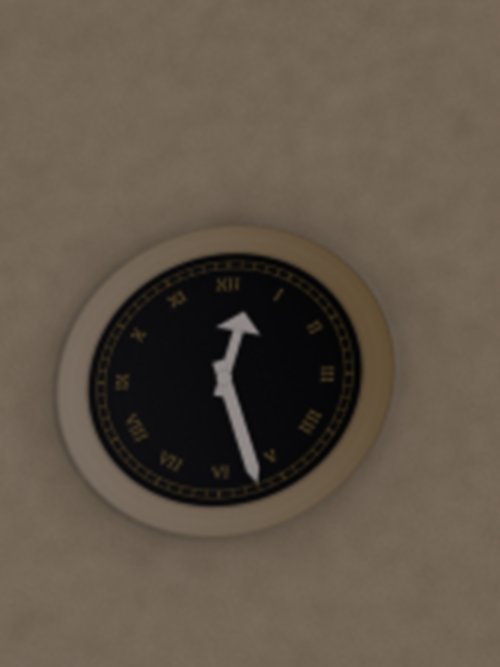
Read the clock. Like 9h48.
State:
12h27
